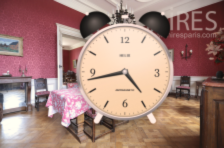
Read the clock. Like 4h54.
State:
4h43
